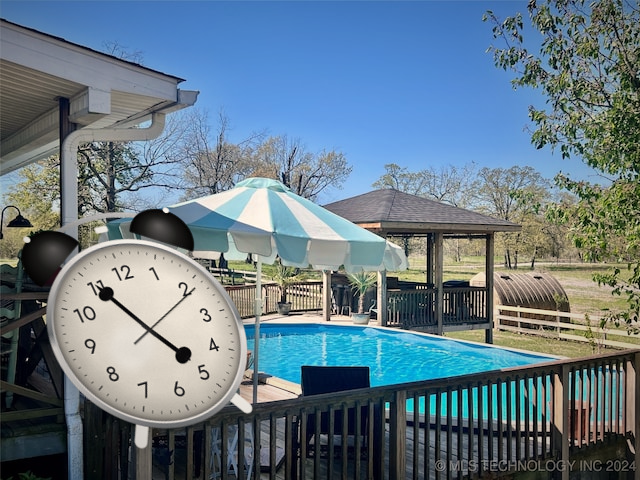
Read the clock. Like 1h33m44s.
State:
4h55m11s
